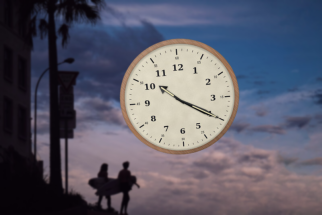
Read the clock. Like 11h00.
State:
10h20
